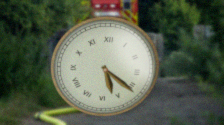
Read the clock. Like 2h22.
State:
5h21
